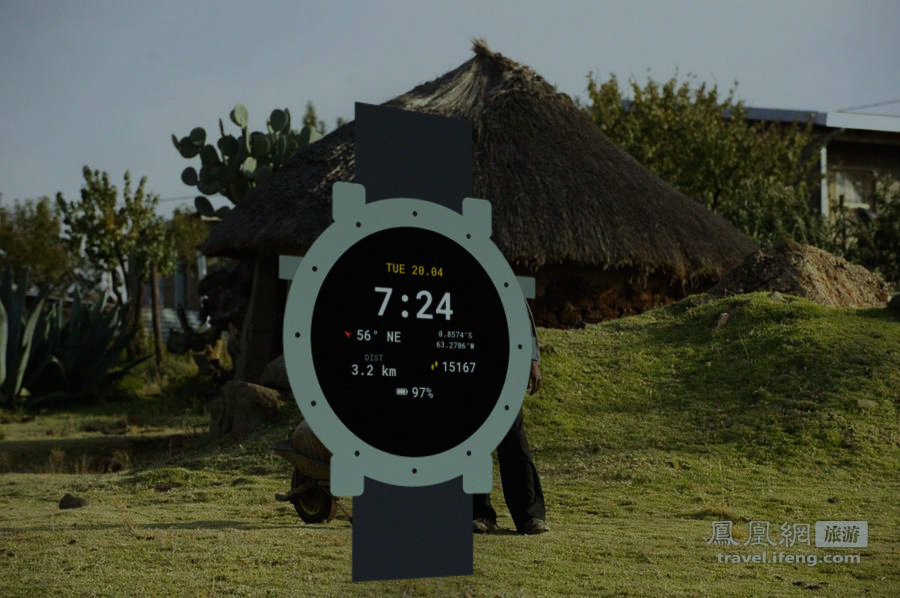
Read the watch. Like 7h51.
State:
7h24
